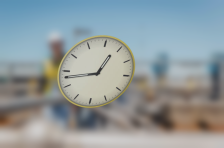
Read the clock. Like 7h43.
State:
12h43
